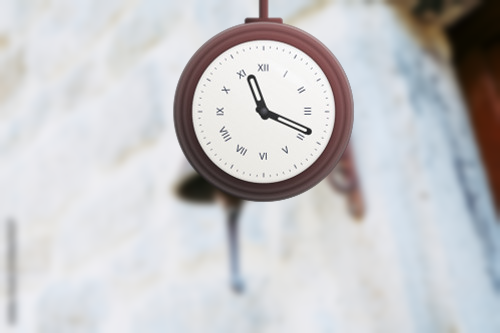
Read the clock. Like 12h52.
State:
11h19
